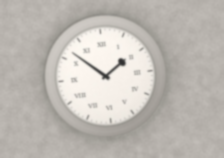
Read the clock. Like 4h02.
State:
1h52
